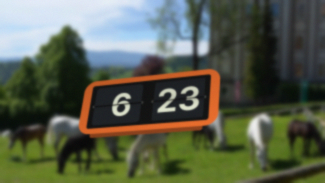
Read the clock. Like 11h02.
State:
6h23
